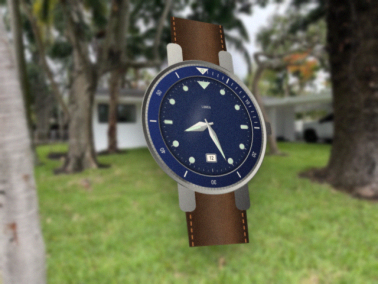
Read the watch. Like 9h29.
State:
8h26
